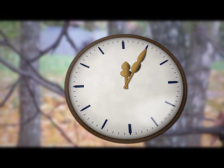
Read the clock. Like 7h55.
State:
12h05
